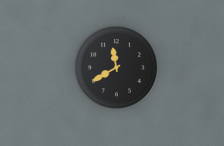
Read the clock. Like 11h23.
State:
11h40
